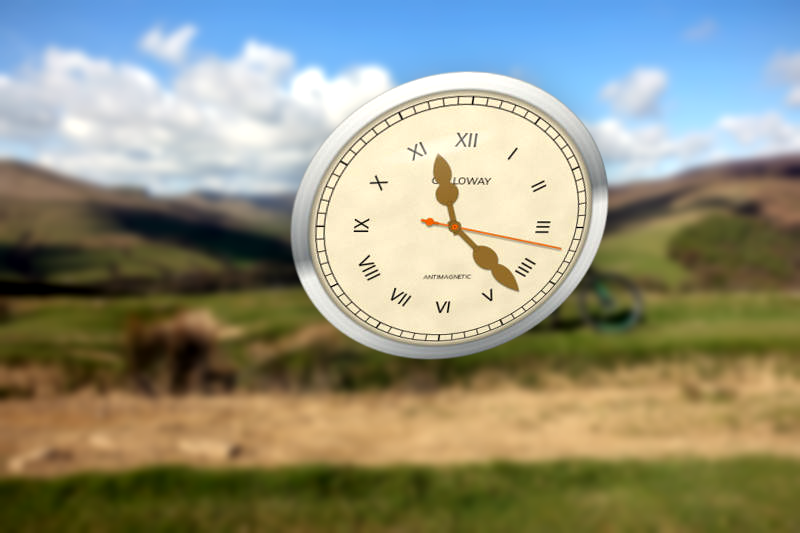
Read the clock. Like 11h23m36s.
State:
11h22m17s
